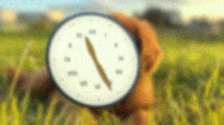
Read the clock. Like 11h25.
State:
11h26
